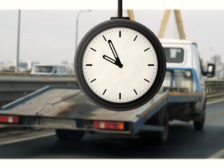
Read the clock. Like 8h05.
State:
9h56
